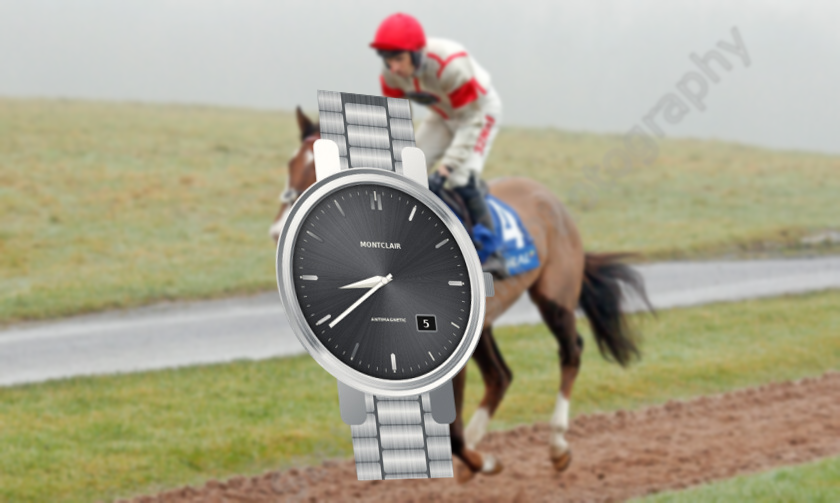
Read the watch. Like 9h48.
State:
8h39
